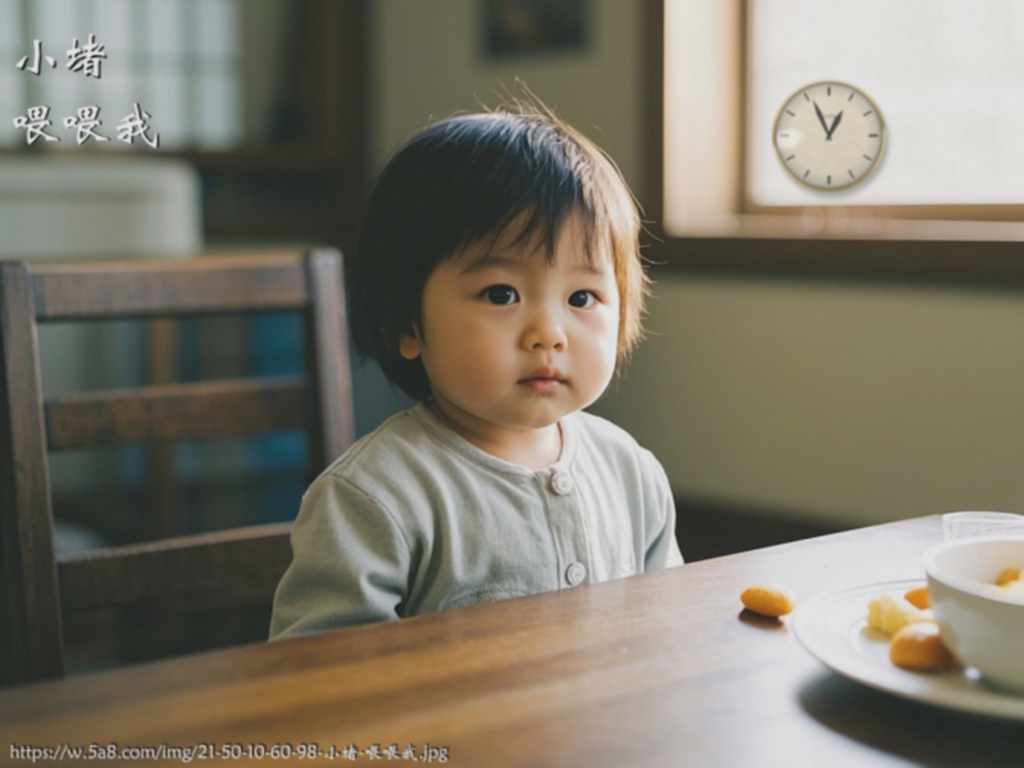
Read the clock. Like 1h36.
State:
12h56
